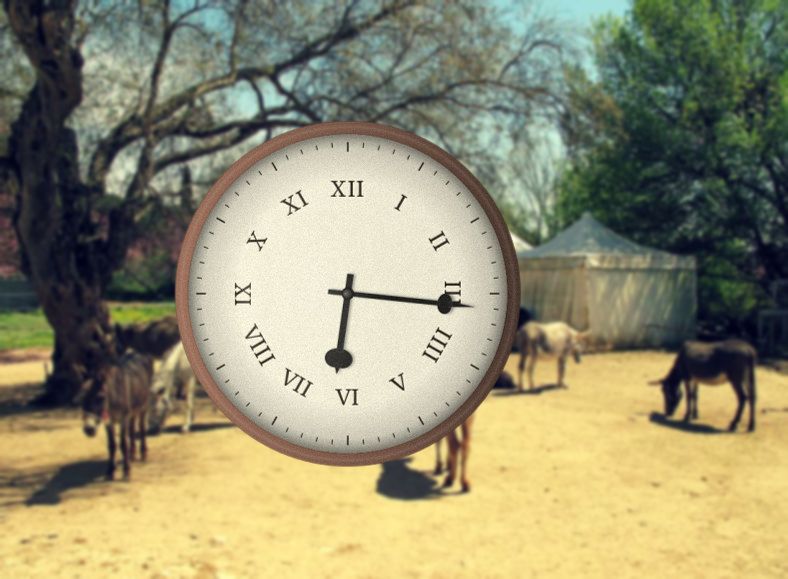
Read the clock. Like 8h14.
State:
6h16
